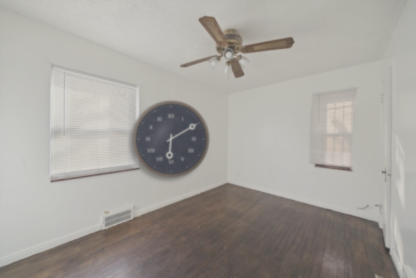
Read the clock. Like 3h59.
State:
6h10
